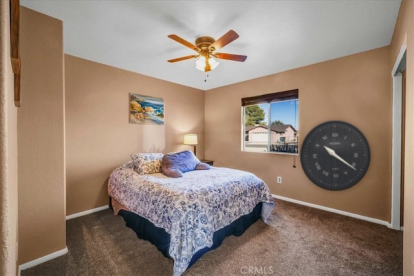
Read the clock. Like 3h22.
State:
10h21
